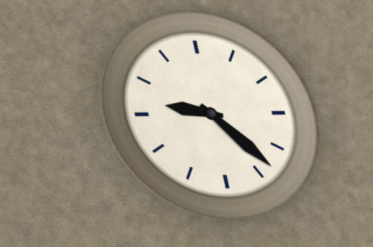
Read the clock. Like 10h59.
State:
9h23
